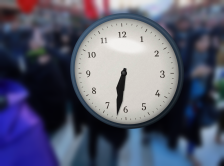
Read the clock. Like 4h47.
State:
6h32
